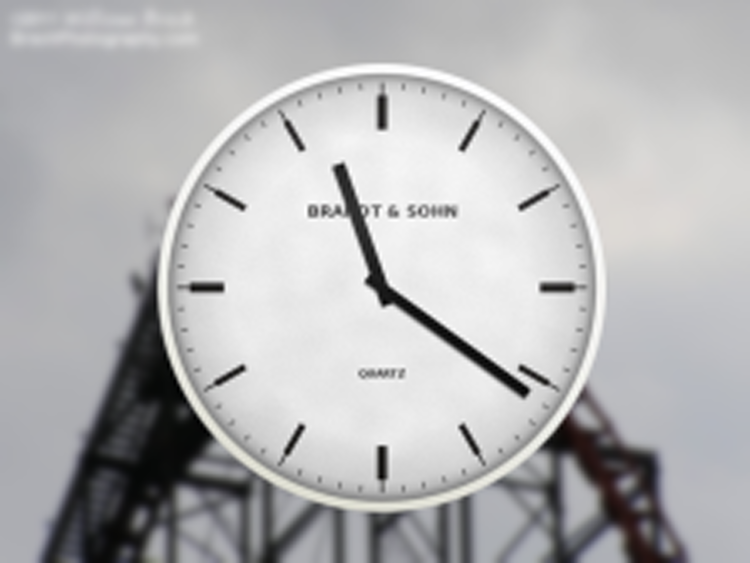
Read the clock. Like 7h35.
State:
11h21
